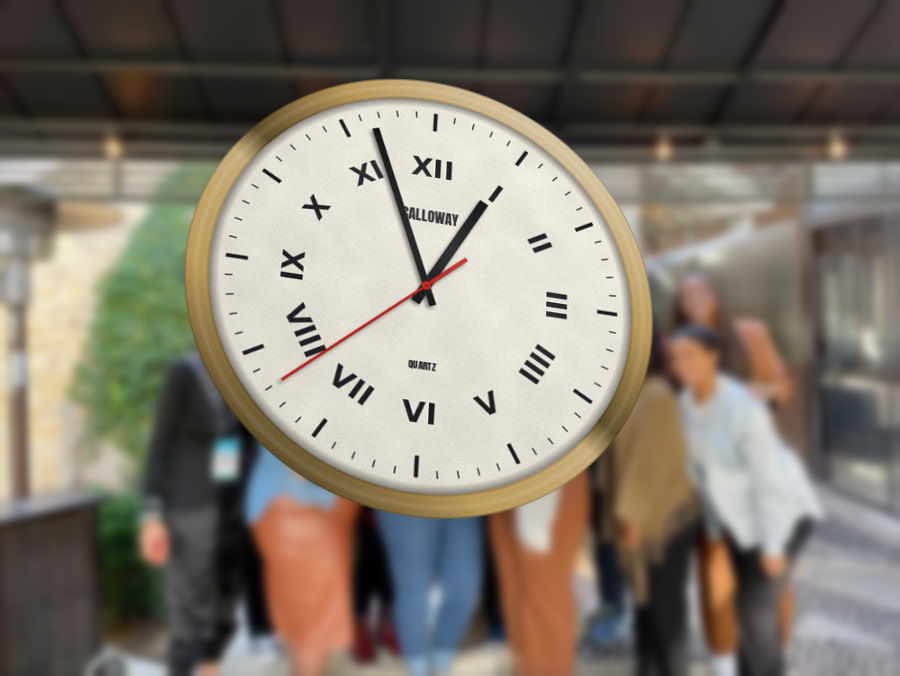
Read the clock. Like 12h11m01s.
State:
12h56m38s
